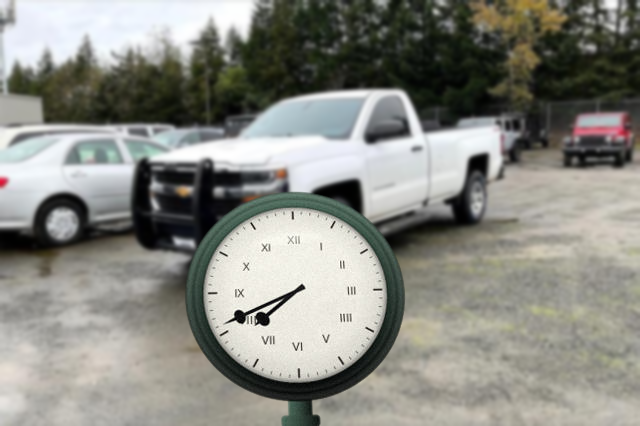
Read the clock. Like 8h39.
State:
7h41
